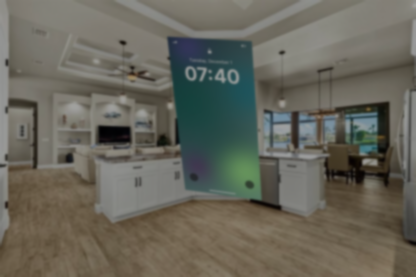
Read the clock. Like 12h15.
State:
7h40
